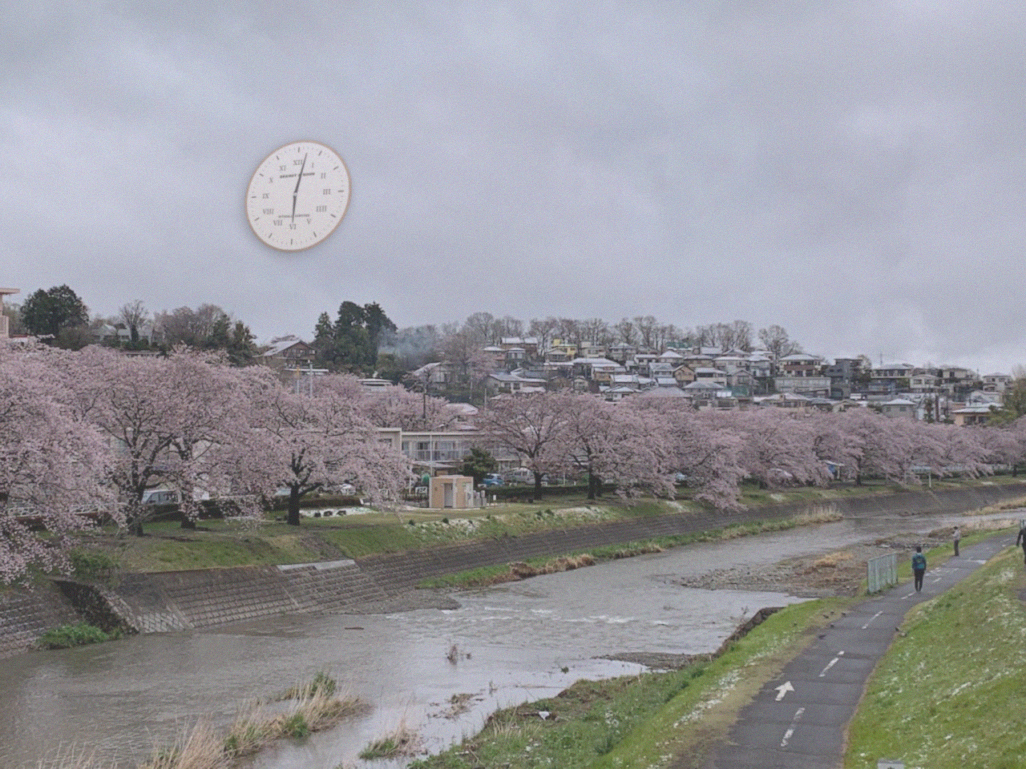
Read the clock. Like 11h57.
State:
6h02
